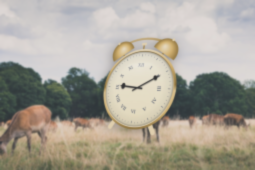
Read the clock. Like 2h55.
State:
9h10
